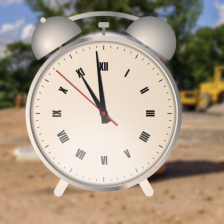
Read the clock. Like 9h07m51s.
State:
10h58m52s
